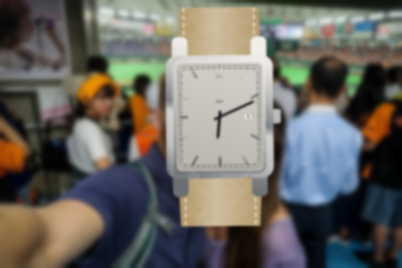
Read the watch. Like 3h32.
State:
6h11
